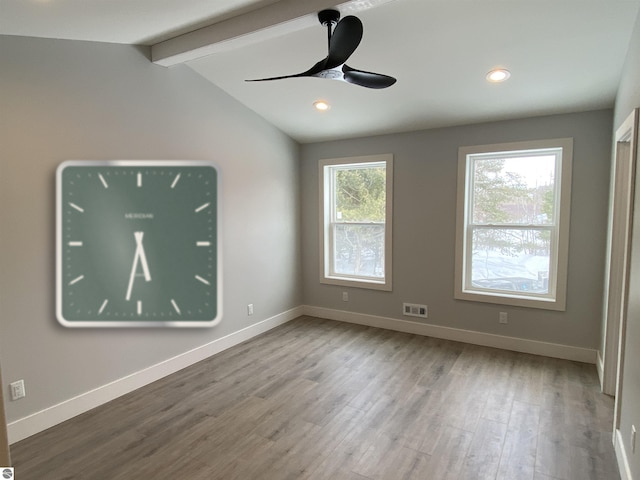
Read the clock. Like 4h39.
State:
5h32
